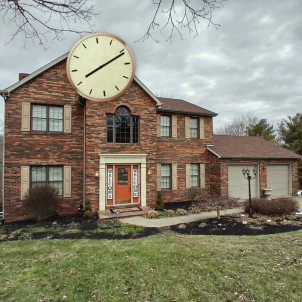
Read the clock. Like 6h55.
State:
8h11
